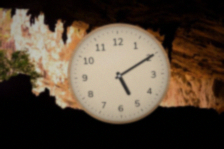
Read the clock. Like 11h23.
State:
5h10
